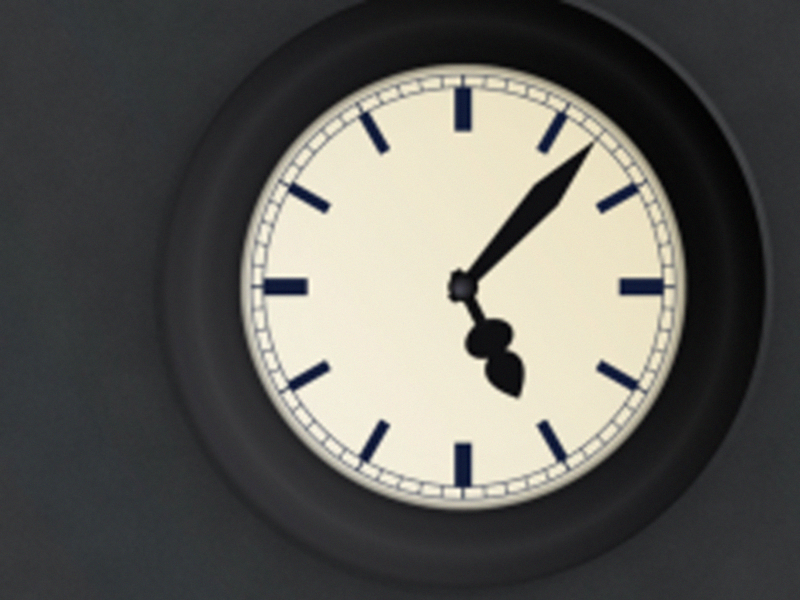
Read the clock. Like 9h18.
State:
5h07
